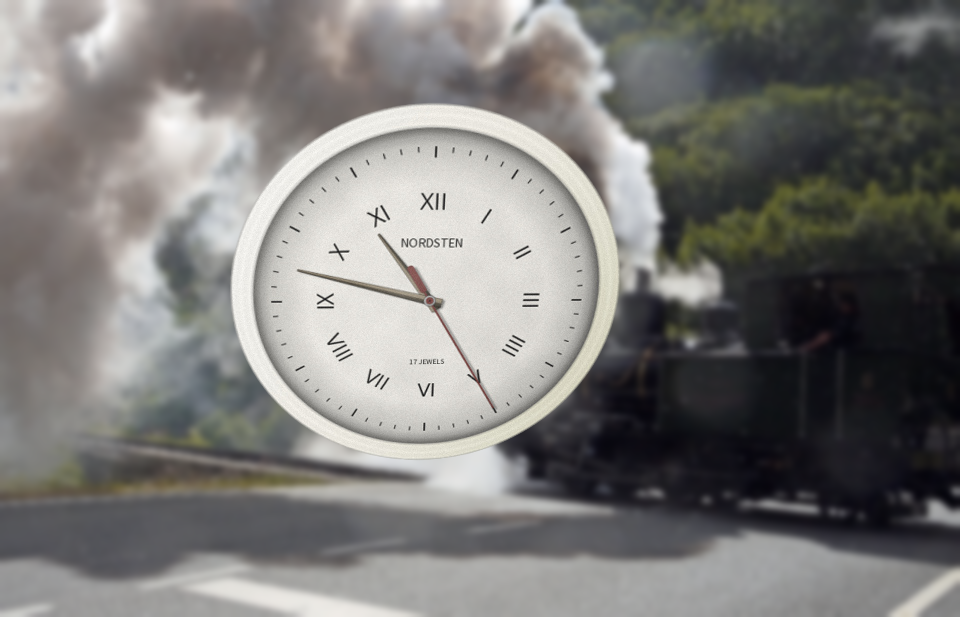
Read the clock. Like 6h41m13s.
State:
10h47m25s
